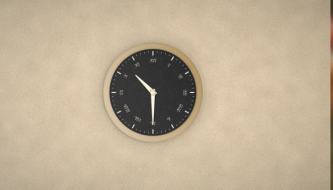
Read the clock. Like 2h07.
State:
10h30
